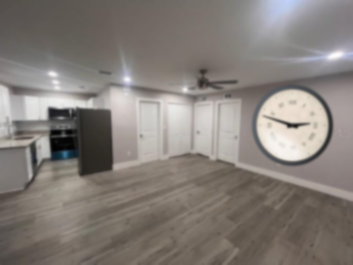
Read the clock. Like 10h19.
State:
2h48
